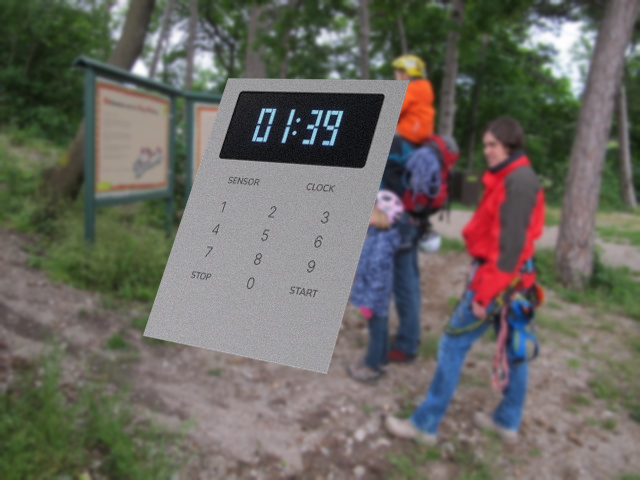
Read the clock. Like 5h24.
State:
1h39
